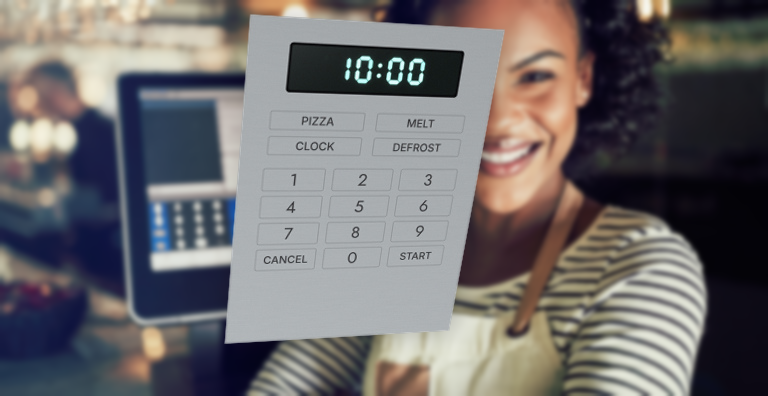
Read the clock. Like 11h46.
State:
10h00
